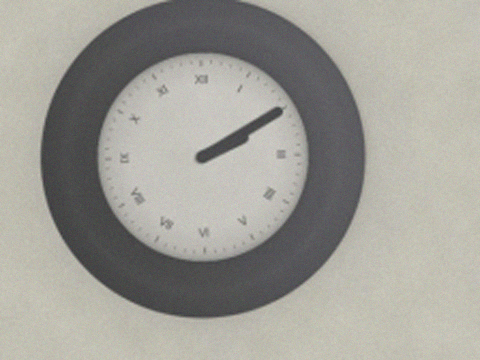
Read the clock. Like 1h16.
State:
2h10
